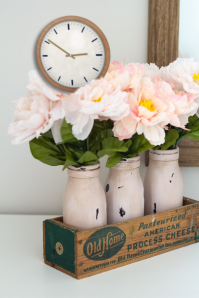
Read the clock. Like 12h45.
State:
2h51
